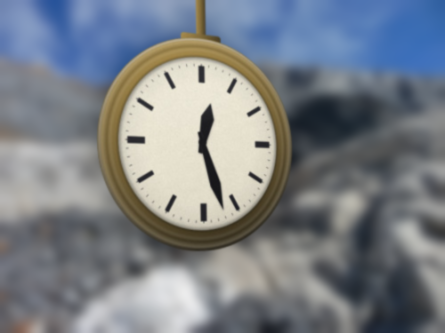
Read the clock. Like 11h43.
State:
12h27
